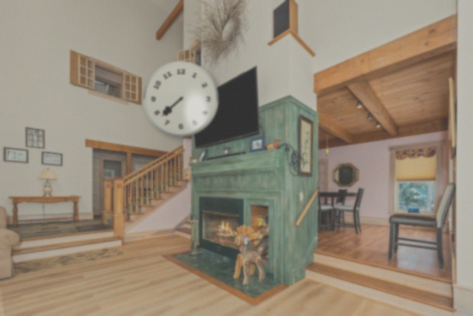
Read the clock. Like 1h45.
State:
7h38
